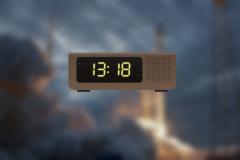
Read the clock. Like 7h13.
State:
13h18
